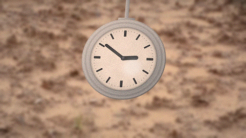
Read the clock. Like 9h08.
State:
2h51
